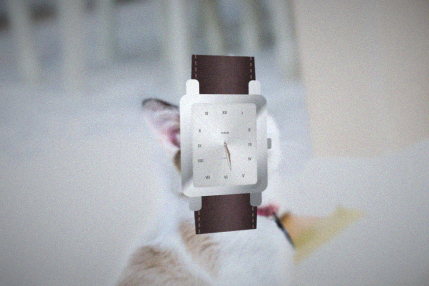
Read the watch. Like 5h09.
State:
5h28
